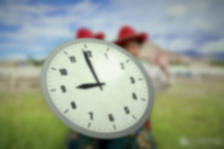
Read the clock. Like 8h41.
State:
8h59
